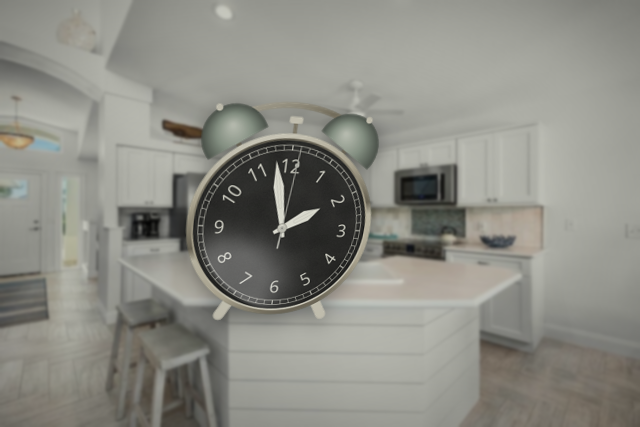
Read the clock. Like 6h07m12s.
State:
1h58m01s
